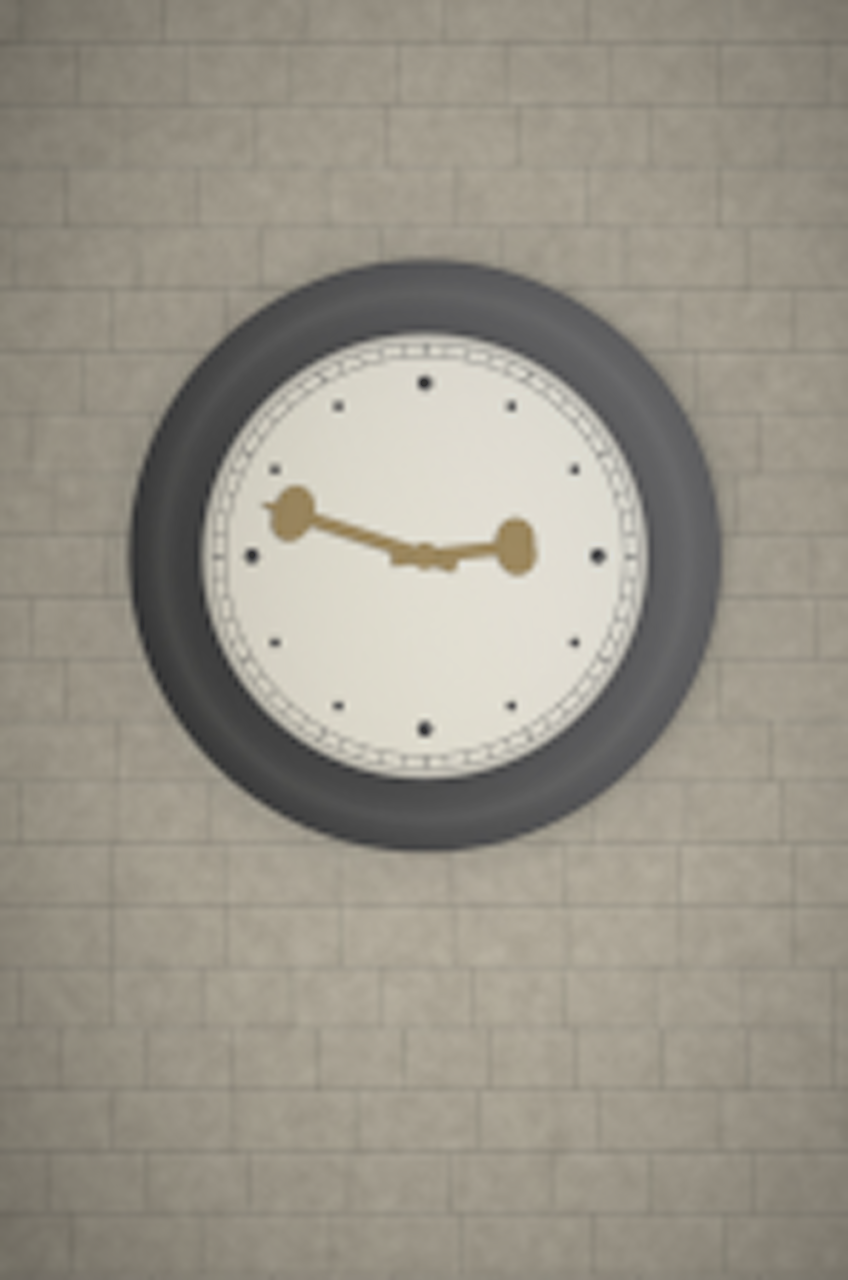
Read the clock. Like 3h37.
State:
2h48
